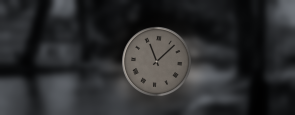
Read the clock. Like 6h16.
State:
11h07
